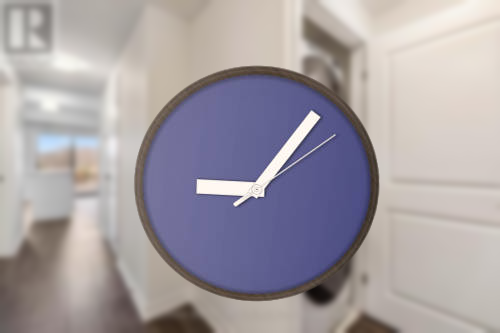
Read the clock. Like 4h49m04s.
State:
9h06m09s
